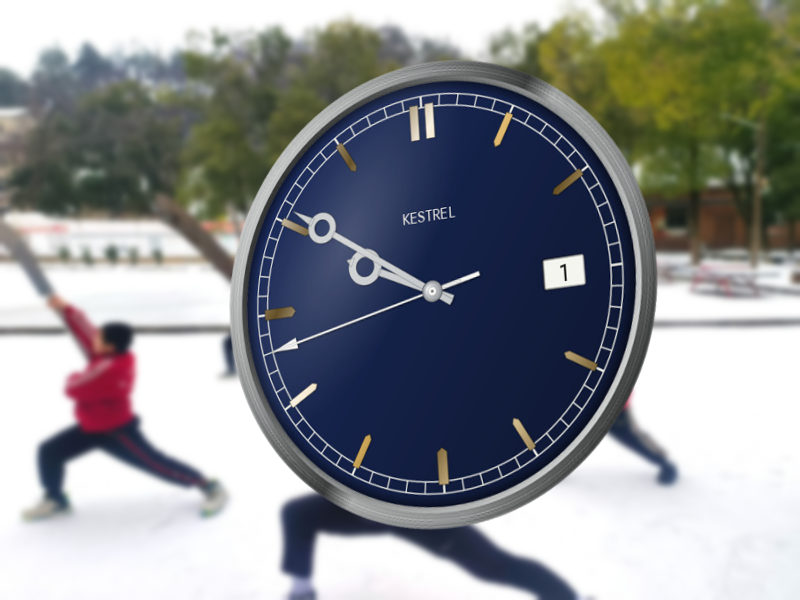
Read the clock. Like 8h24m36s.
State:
9h50m43s
